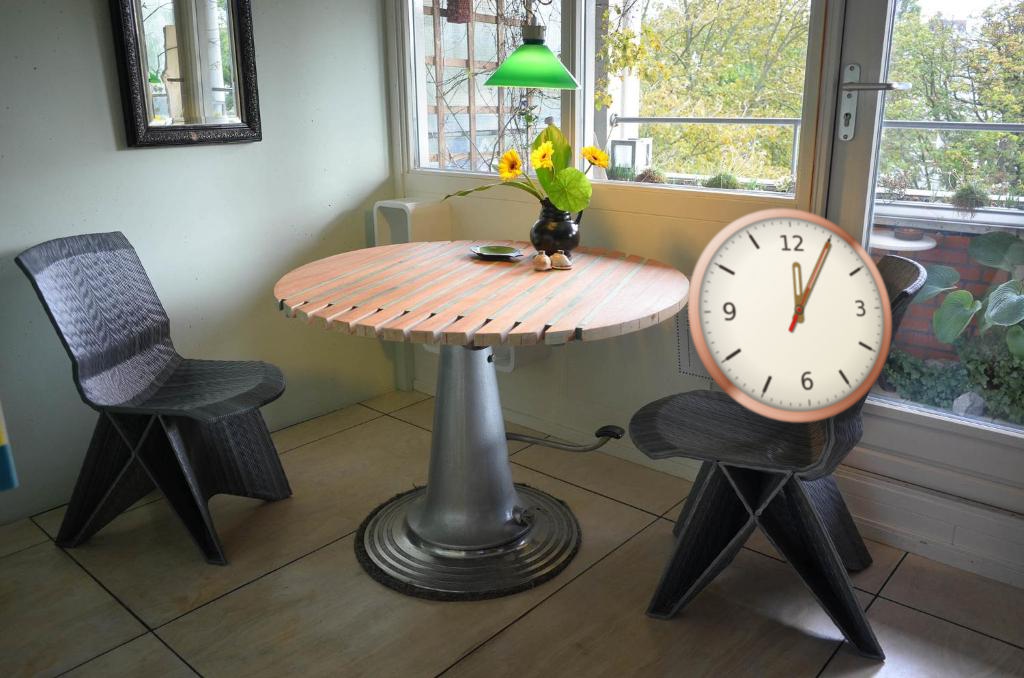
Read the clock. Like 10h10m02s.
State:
12h05m05s
